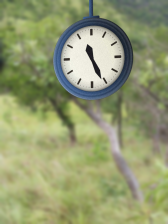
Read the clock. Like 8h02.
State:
11h26
